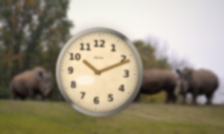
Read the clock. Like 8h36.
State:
10h11
